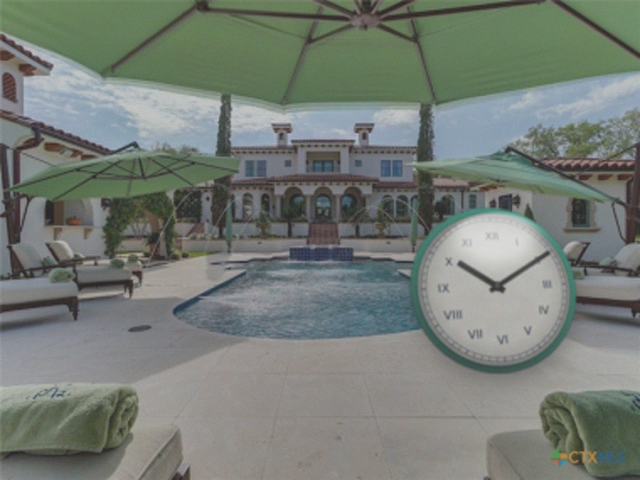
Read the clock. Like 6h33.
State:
10h10
